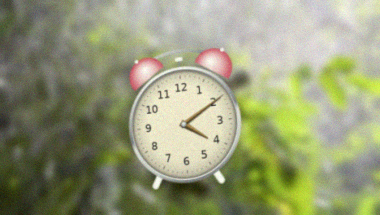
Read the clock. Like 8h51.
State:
4h10
